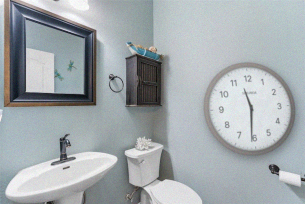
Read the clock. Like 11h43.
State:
11h31
